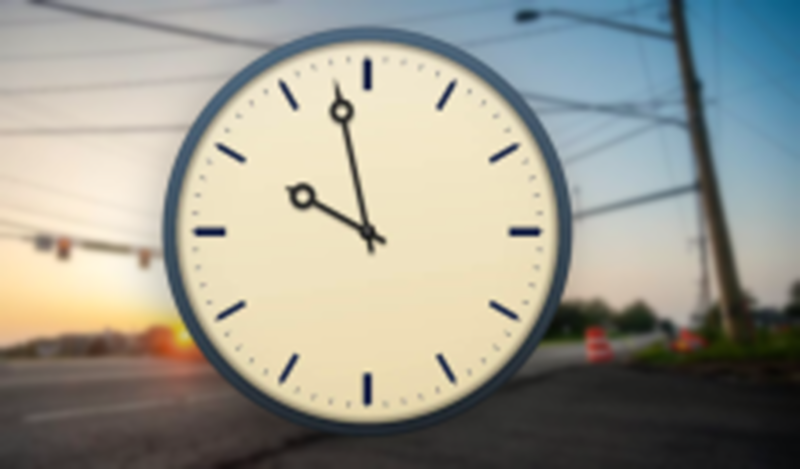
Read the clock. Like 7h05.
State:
9h58
